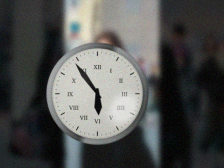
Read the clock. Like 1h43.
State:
5h54
